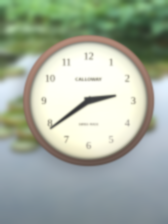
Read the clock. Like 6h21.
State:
2h39
